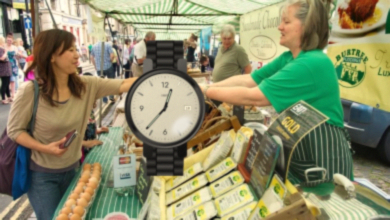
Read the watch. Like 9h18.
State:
12h37
